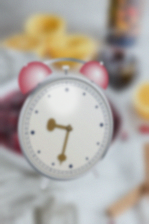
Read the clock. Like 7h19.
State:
9h33
